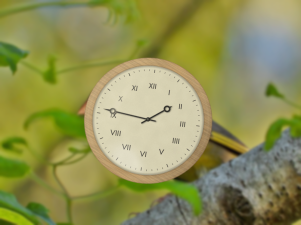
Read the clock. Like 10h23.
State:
1h46
